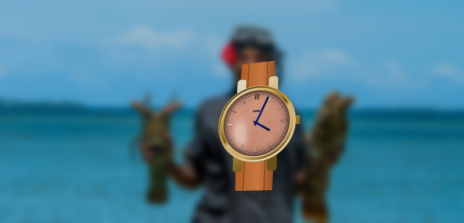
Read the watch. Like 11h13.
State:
4h04
